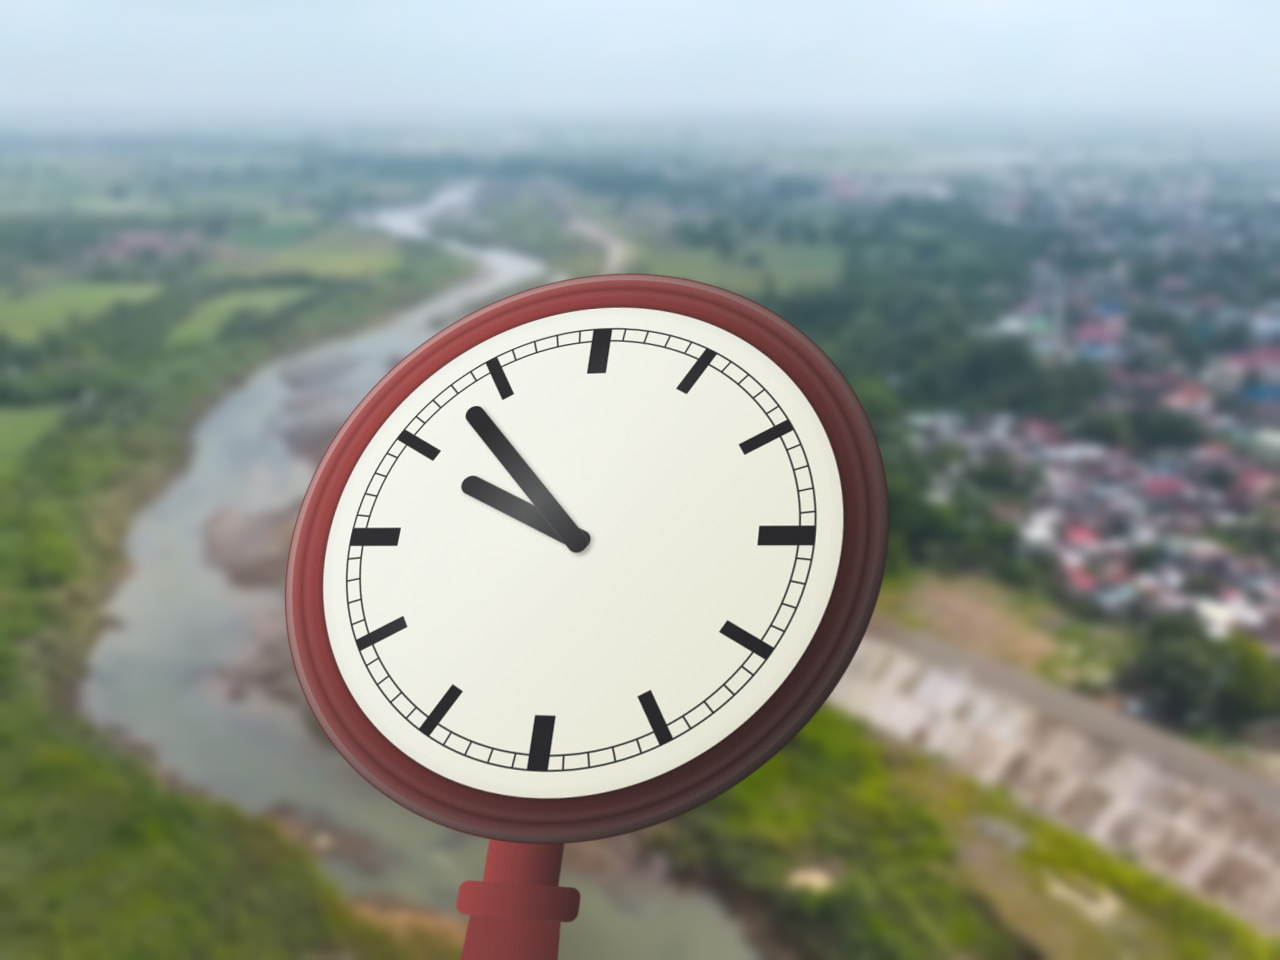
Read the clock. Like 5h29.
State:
9h53
